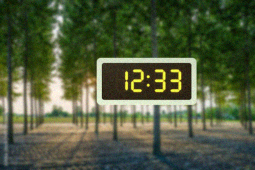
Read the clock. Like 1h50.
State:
12h33
